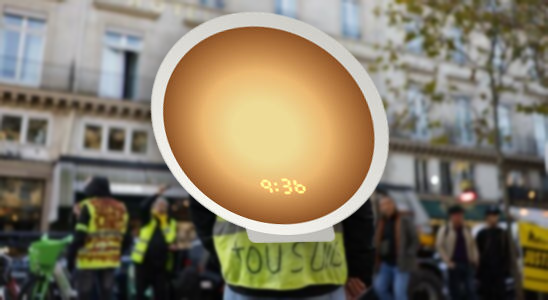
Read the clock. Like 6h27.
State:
9h36
